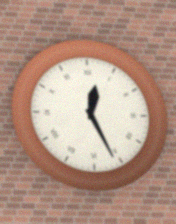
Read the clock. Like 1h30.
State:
12h26
